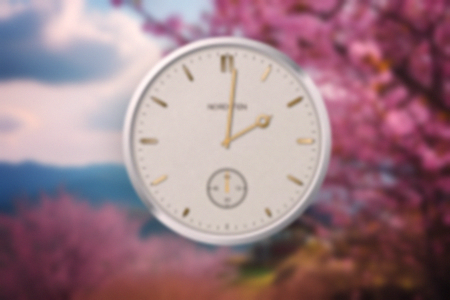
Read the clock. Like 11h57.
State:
2h01
